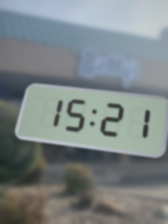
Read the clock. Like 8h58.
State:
15h21
